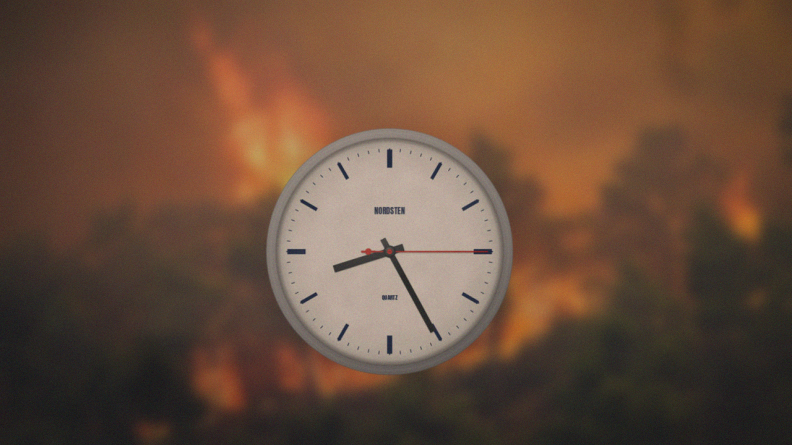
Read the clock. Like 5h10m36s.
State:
8h25m15s
